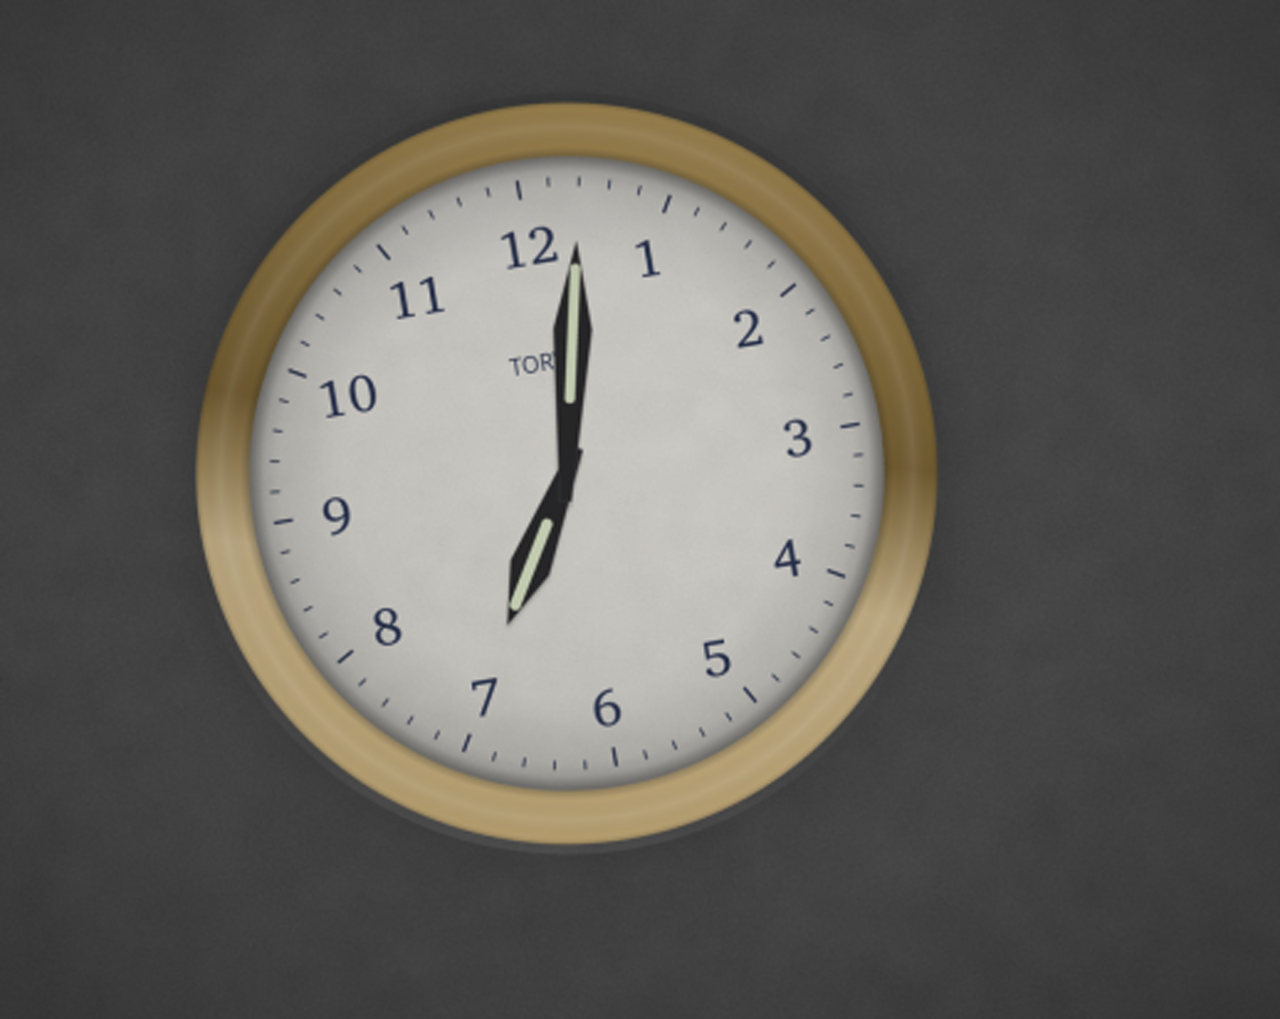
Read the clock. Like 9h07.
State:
7h02
